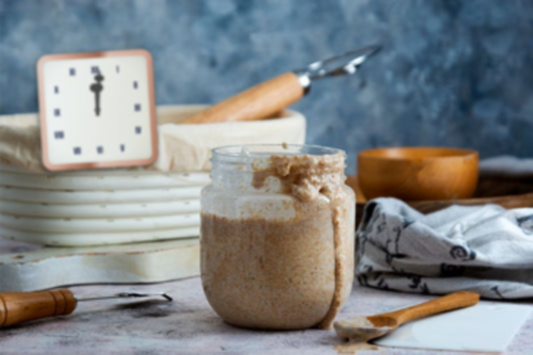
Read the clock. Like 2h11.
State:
12h01
